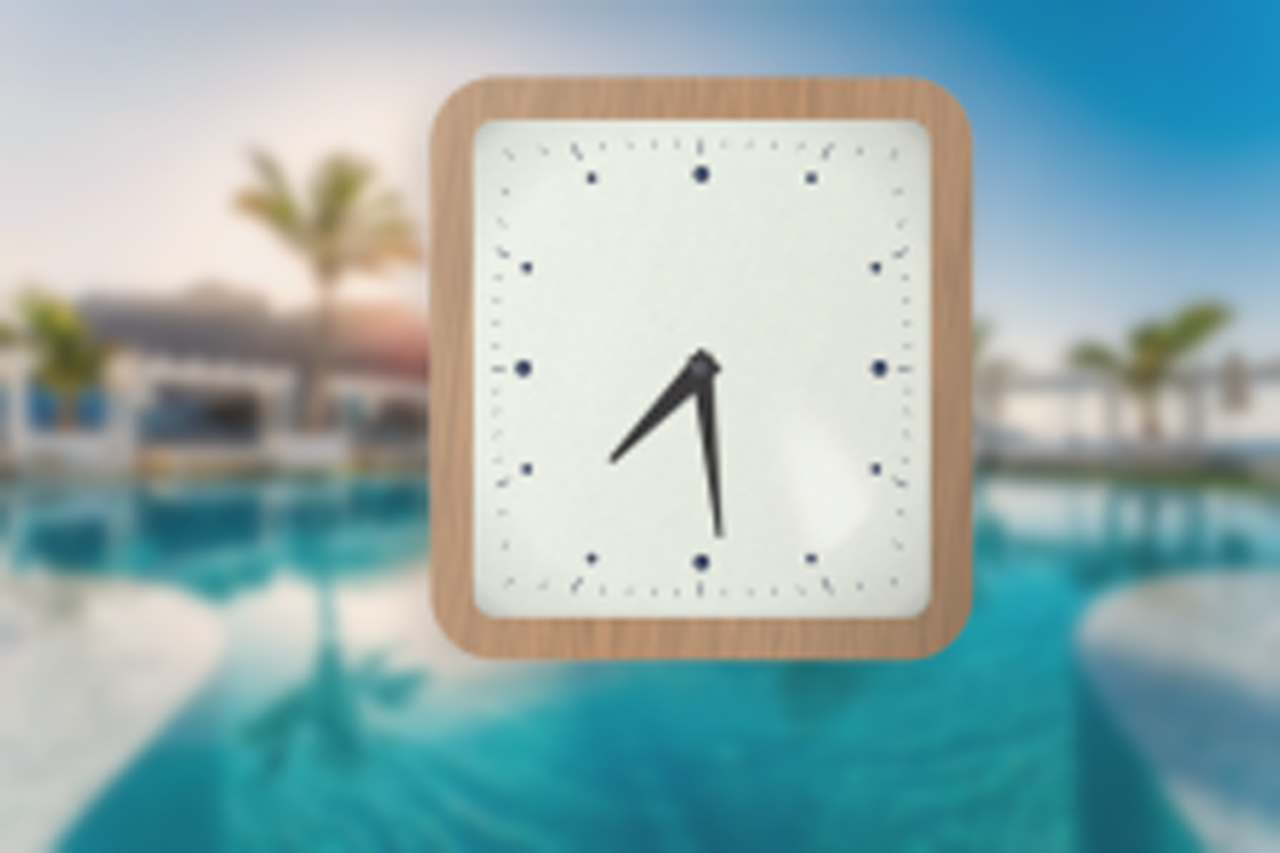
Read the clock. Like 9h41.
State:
7h29
